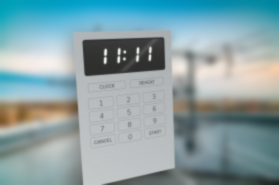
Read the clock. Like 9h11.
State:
11h11
